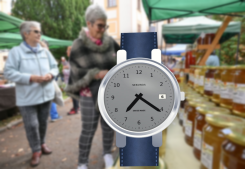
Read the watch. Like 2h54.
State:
7h21
